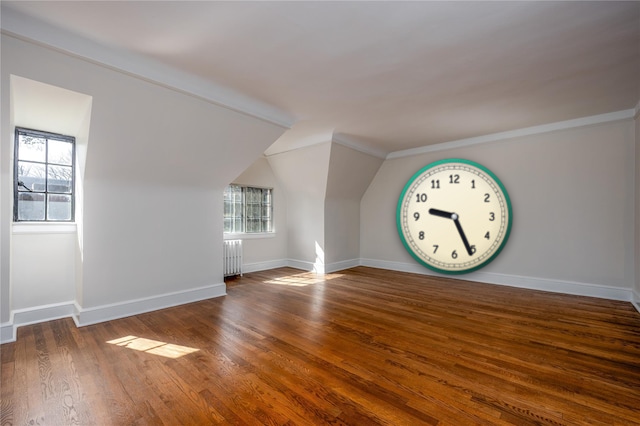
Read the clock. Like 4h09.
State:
9h26
